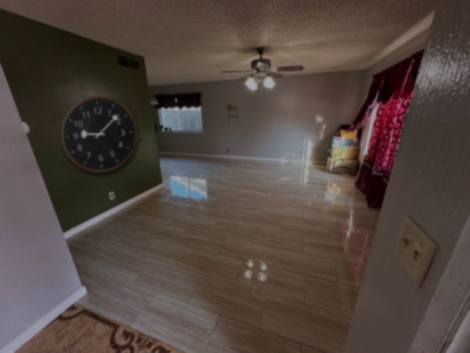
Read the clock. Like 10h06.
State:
9h08
